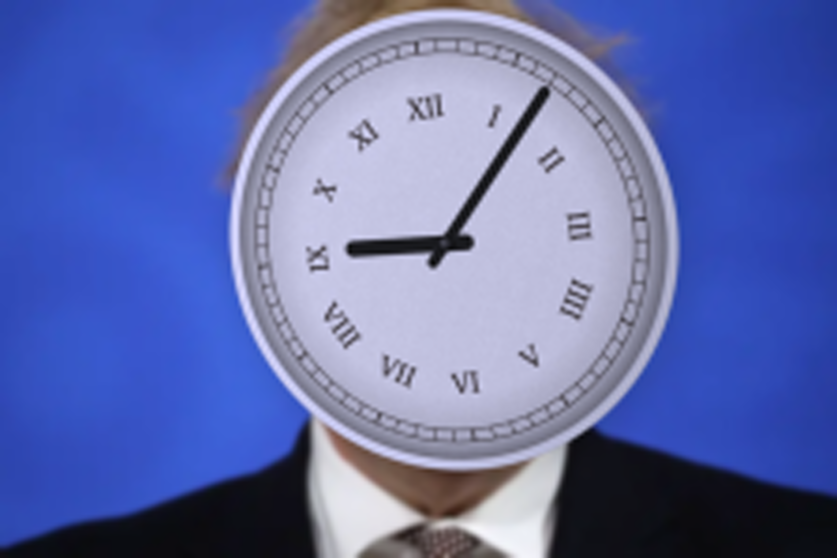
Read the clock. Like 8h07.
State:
9h07
